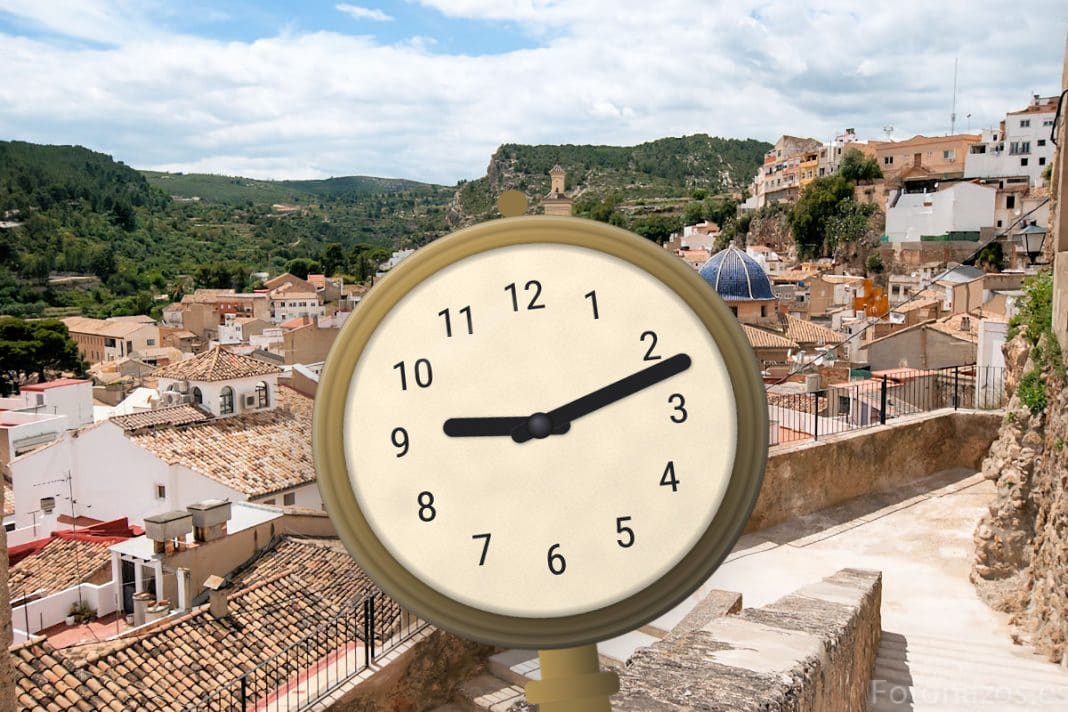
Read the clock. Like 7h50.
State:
9h12
